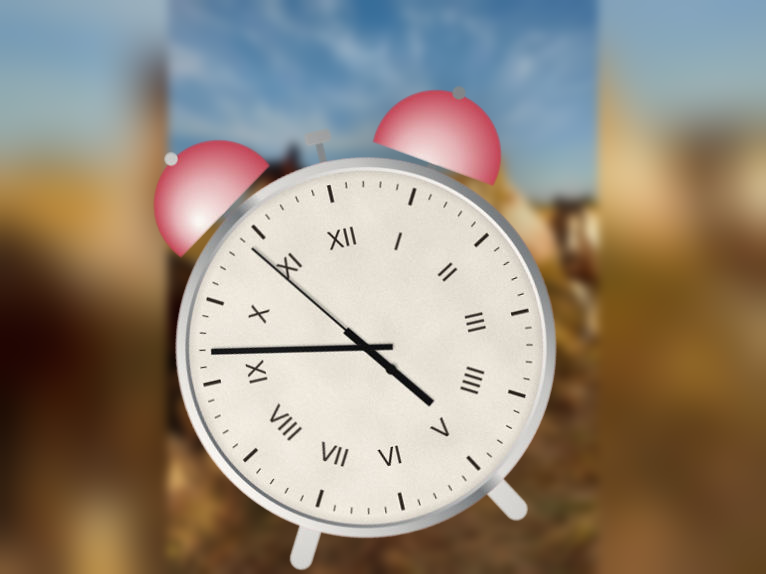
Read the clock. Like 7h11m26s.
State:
4h46m54s
